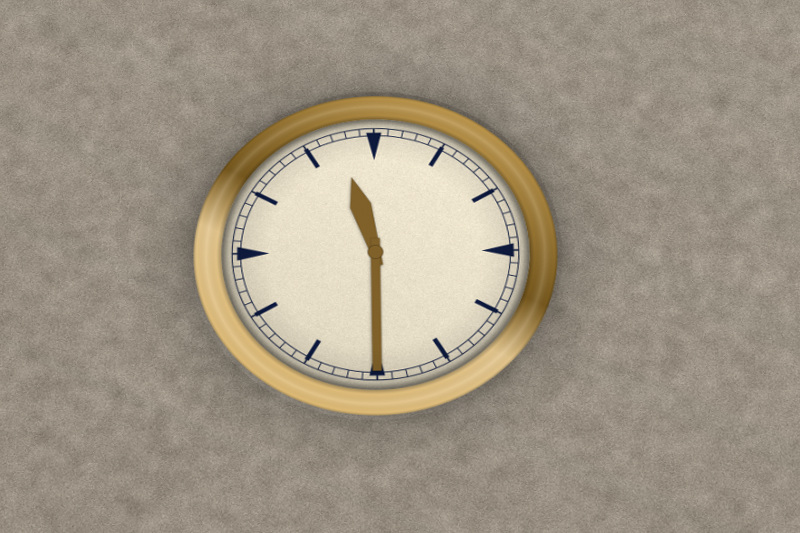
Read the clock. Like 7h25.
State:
11h30
